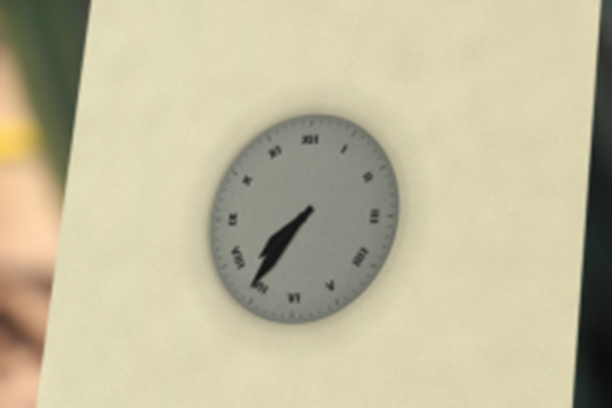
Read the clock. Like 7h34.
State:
7h36
